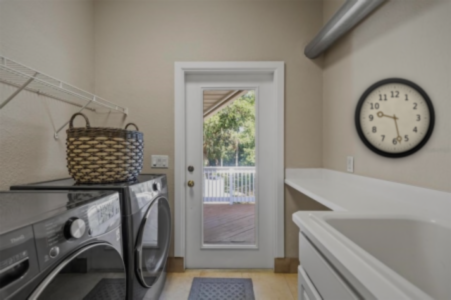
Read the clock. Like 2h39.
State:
9h28
